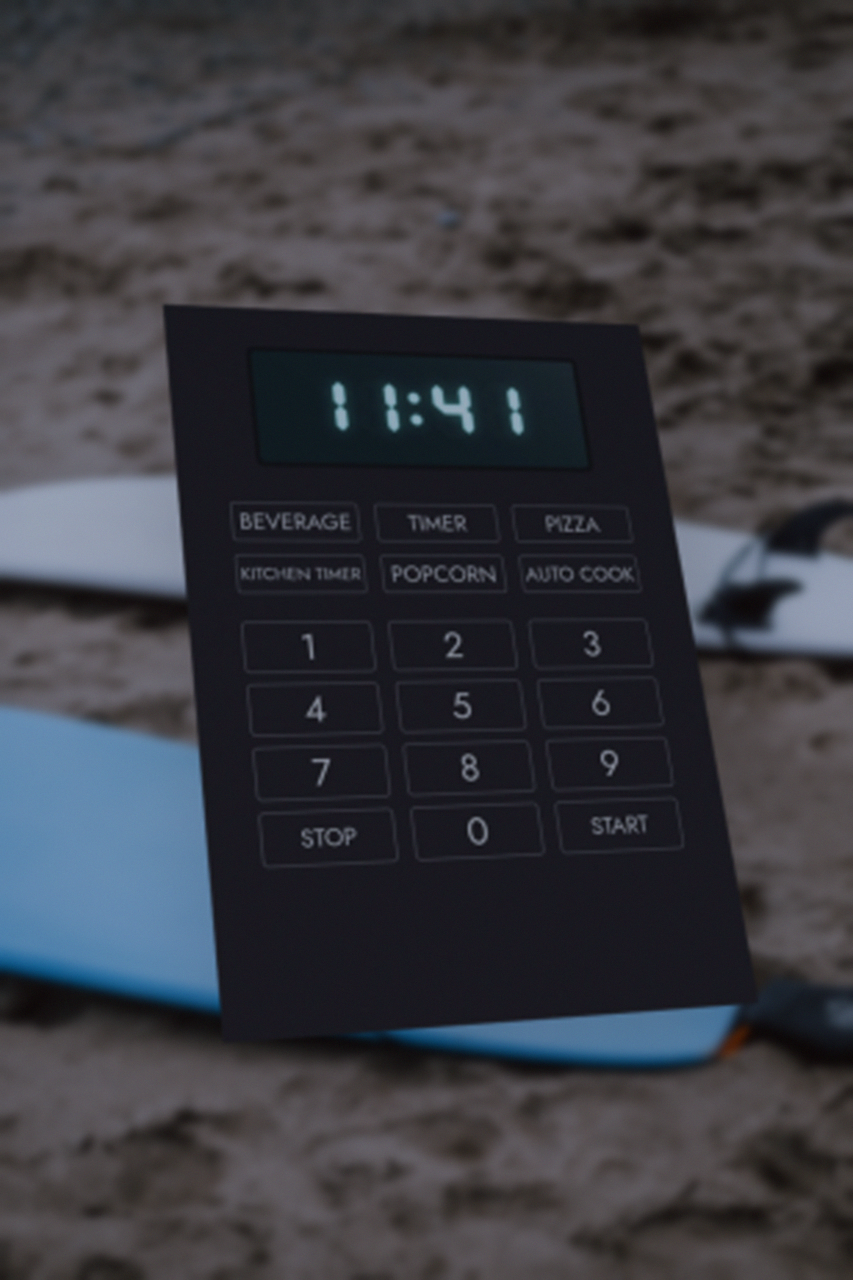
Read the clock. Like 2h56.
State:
11h41
